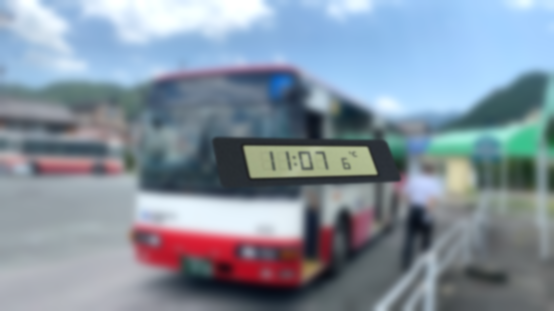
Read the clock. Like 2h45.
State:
11h07
